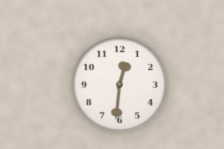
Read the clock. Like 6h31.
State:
12h31
